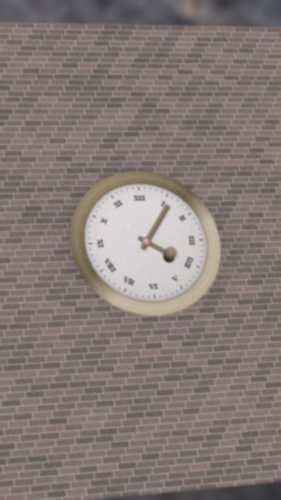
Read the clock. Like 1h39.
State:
4h06
